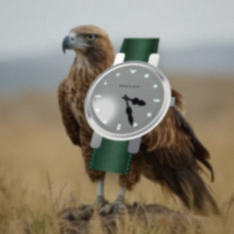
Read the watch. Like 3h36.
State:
3h26
